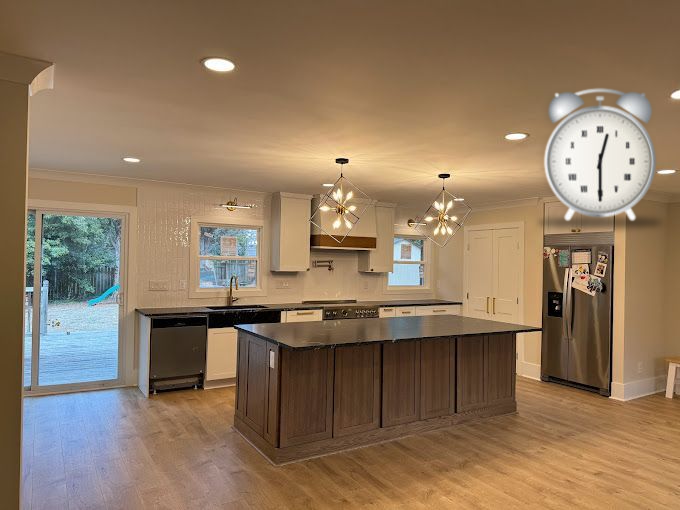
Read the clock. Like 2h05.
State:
12h30
